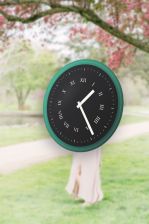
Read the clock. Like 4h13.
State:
1h24
